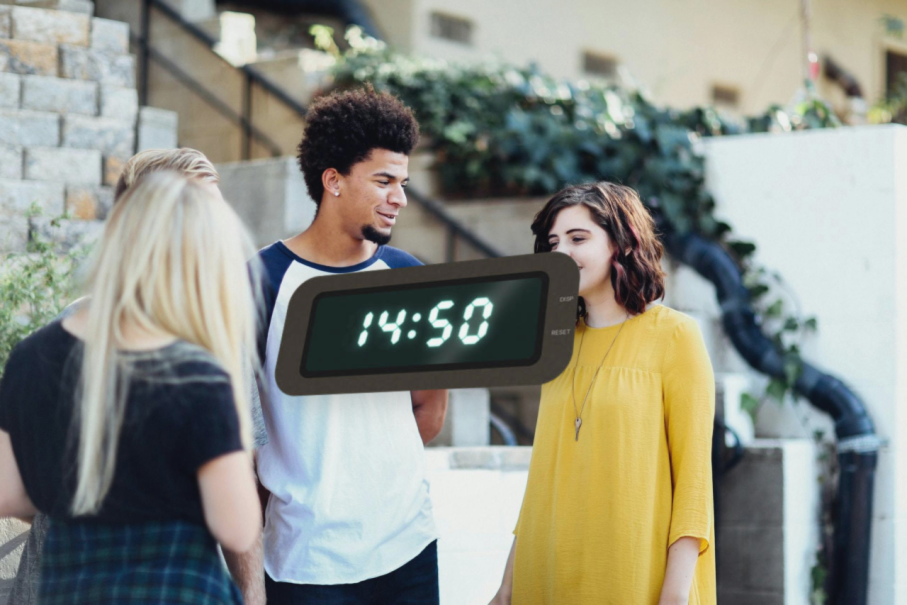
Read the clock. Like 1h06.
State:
14h50
